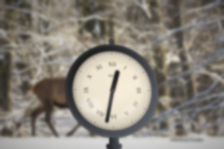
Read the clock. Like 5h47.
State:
12h32
